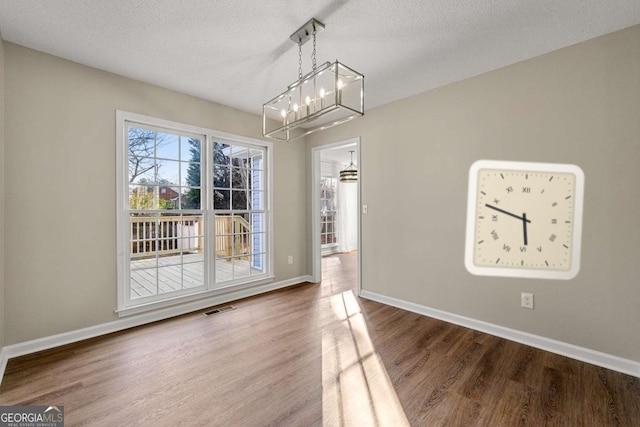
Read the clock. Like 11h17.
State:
5h48
